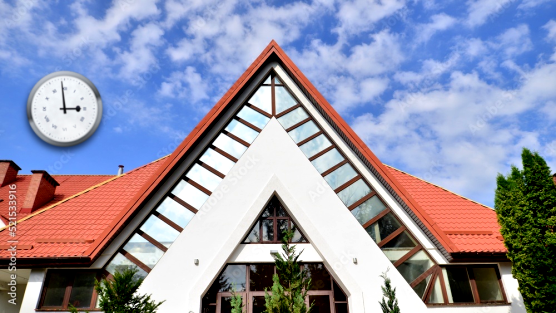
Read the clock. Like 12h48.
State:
2h59
